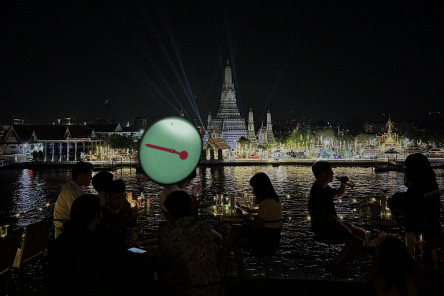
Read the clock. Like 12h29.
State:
3h48
